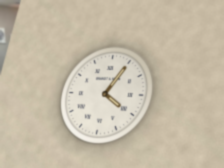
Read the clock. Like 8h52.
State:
4h05
